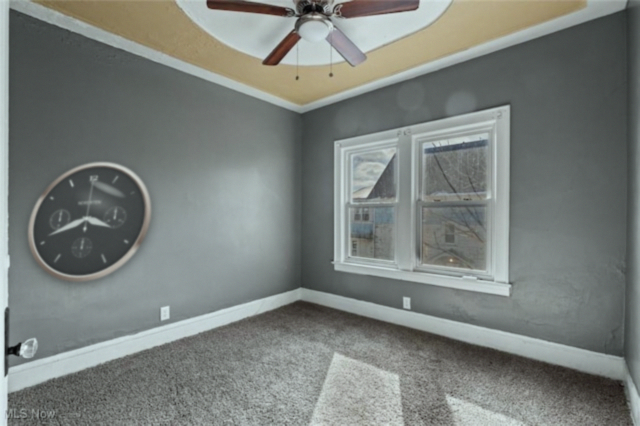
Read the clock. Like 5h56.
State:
3h41
